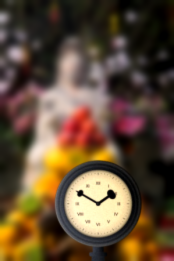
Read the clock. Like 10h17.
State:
1h50
